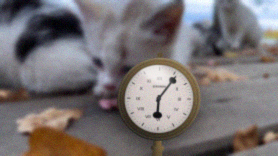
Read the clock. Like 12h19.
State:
6h06
